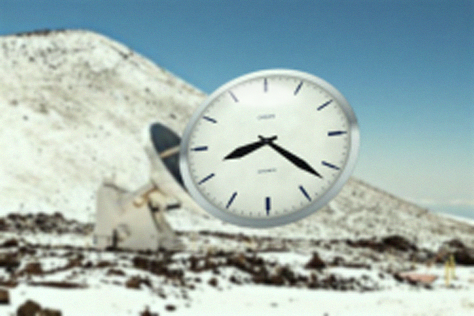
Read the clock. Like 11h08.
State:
8h22
